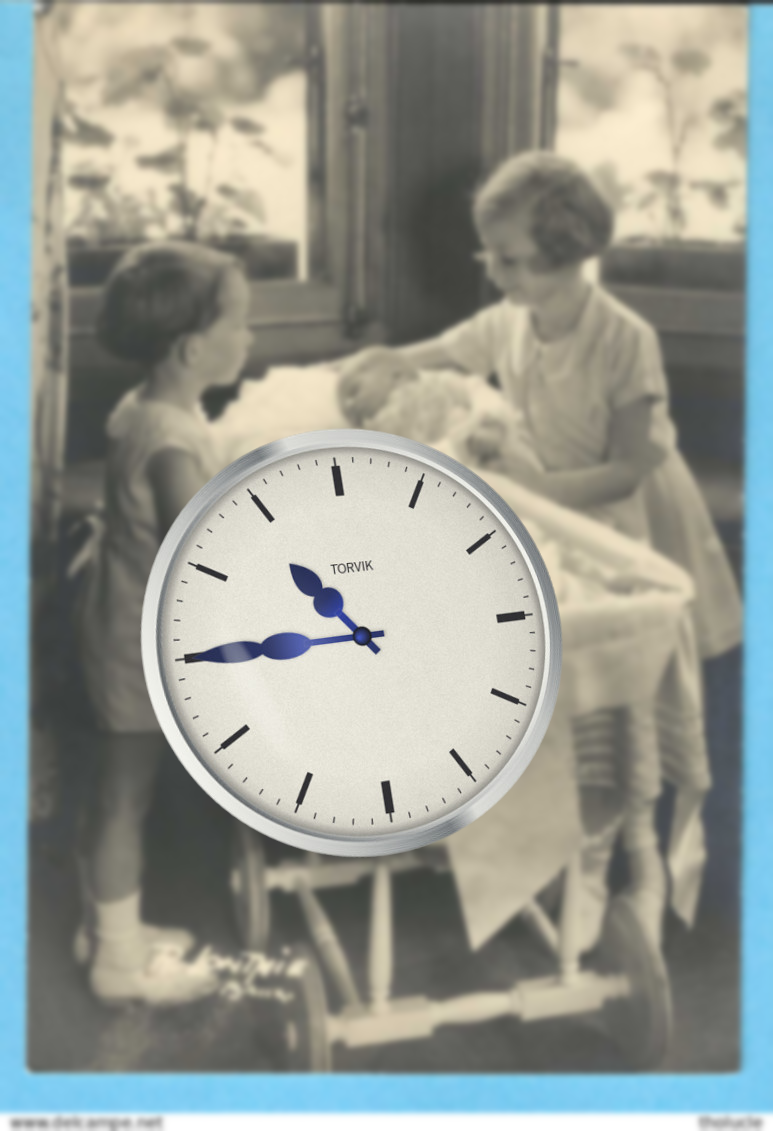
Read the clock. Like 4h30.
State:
10h45
